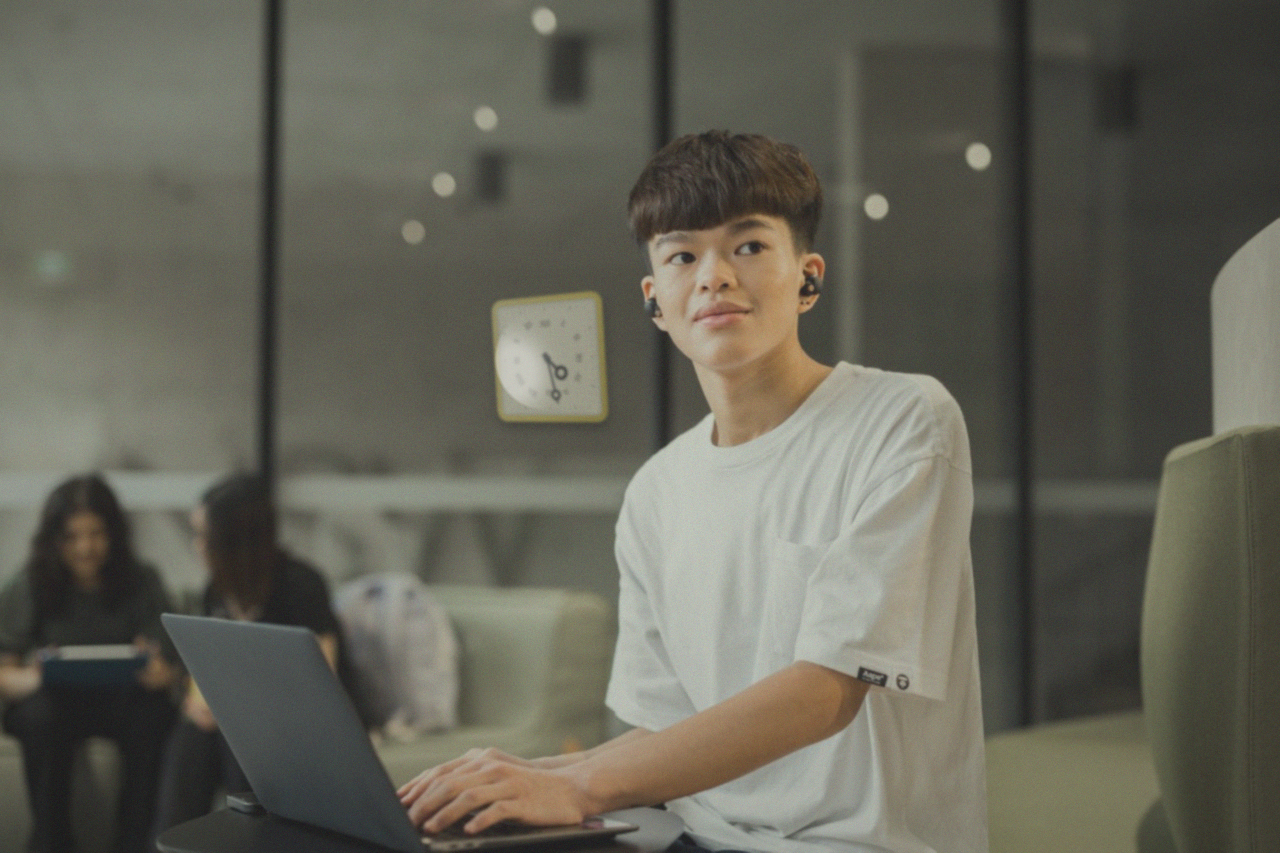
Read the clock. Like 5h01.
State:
4h28
